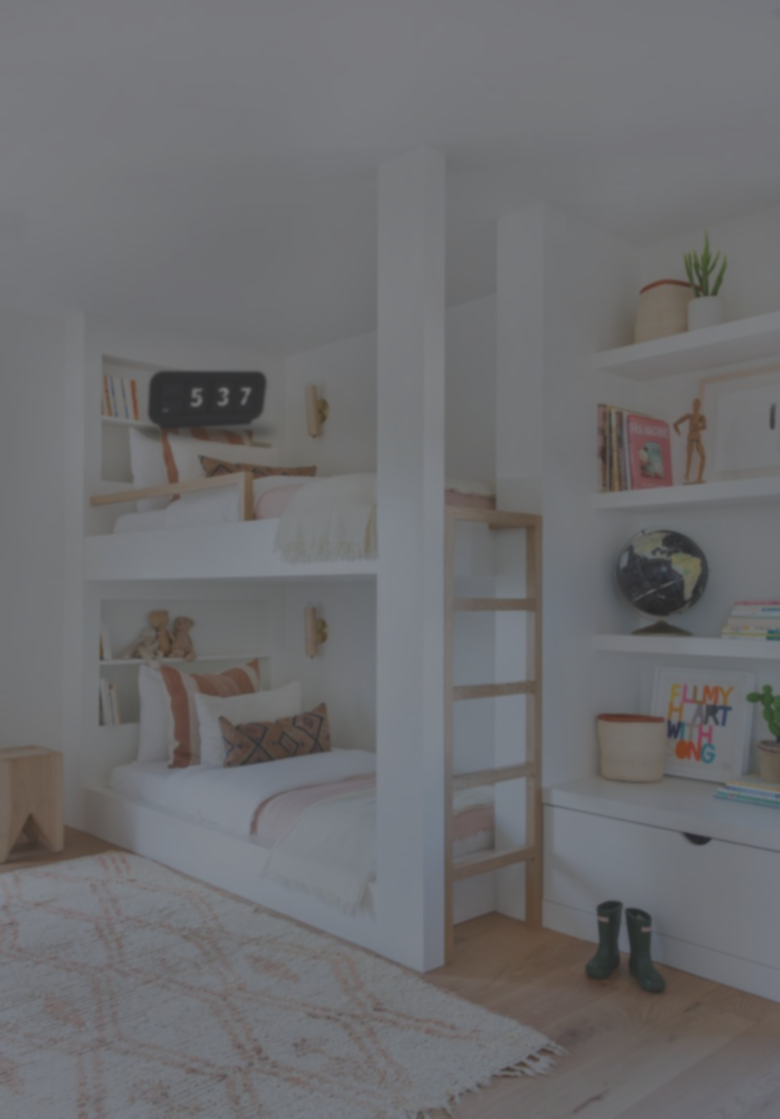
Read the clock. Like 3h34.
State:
5h37
